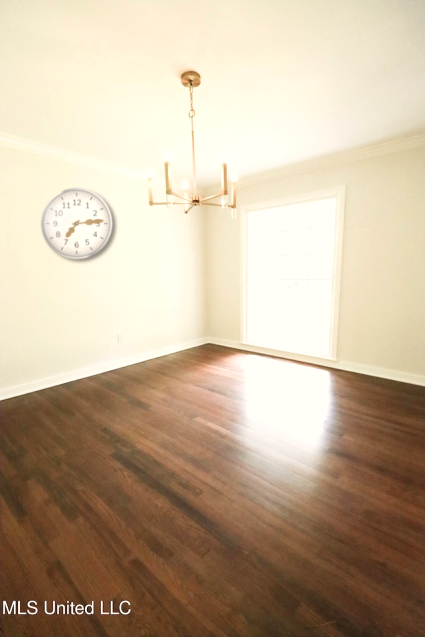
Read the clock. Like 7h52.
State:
7h14
